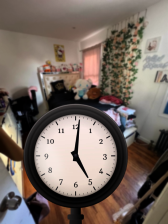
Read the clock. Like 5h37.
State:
5h01
